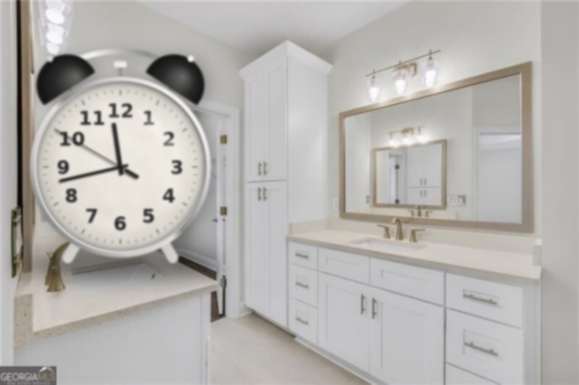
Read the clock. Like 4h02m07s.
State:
11h42m50s
